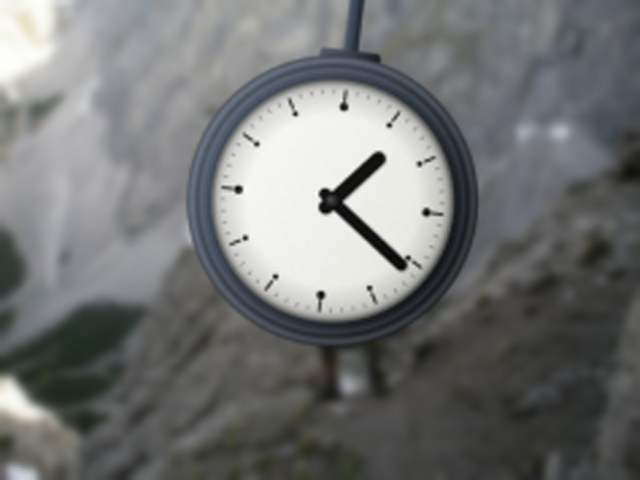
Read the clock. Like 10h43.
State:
1h21
